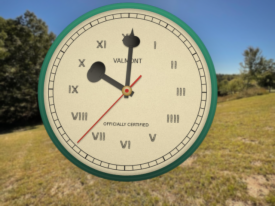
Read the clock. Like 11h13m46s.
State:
10h00m37s
